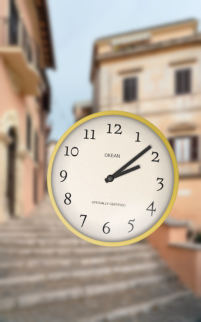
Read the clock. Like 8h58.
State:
2h08
